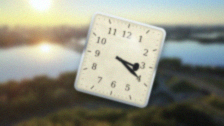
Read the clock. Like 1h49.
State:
3h20
